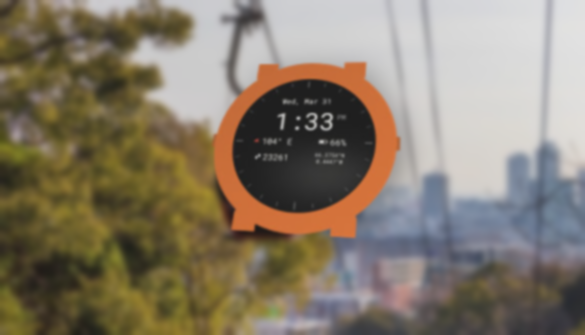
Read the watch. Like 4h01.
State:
1h33
